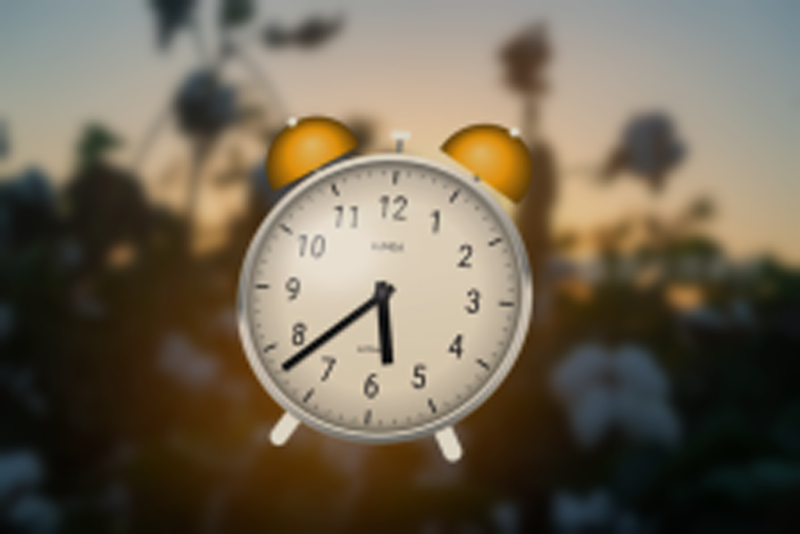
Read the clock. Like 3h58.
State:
5h38
